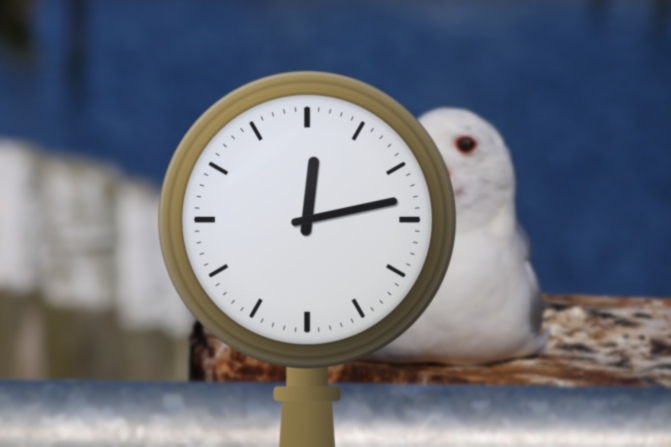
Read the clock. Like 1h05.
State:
12h13
